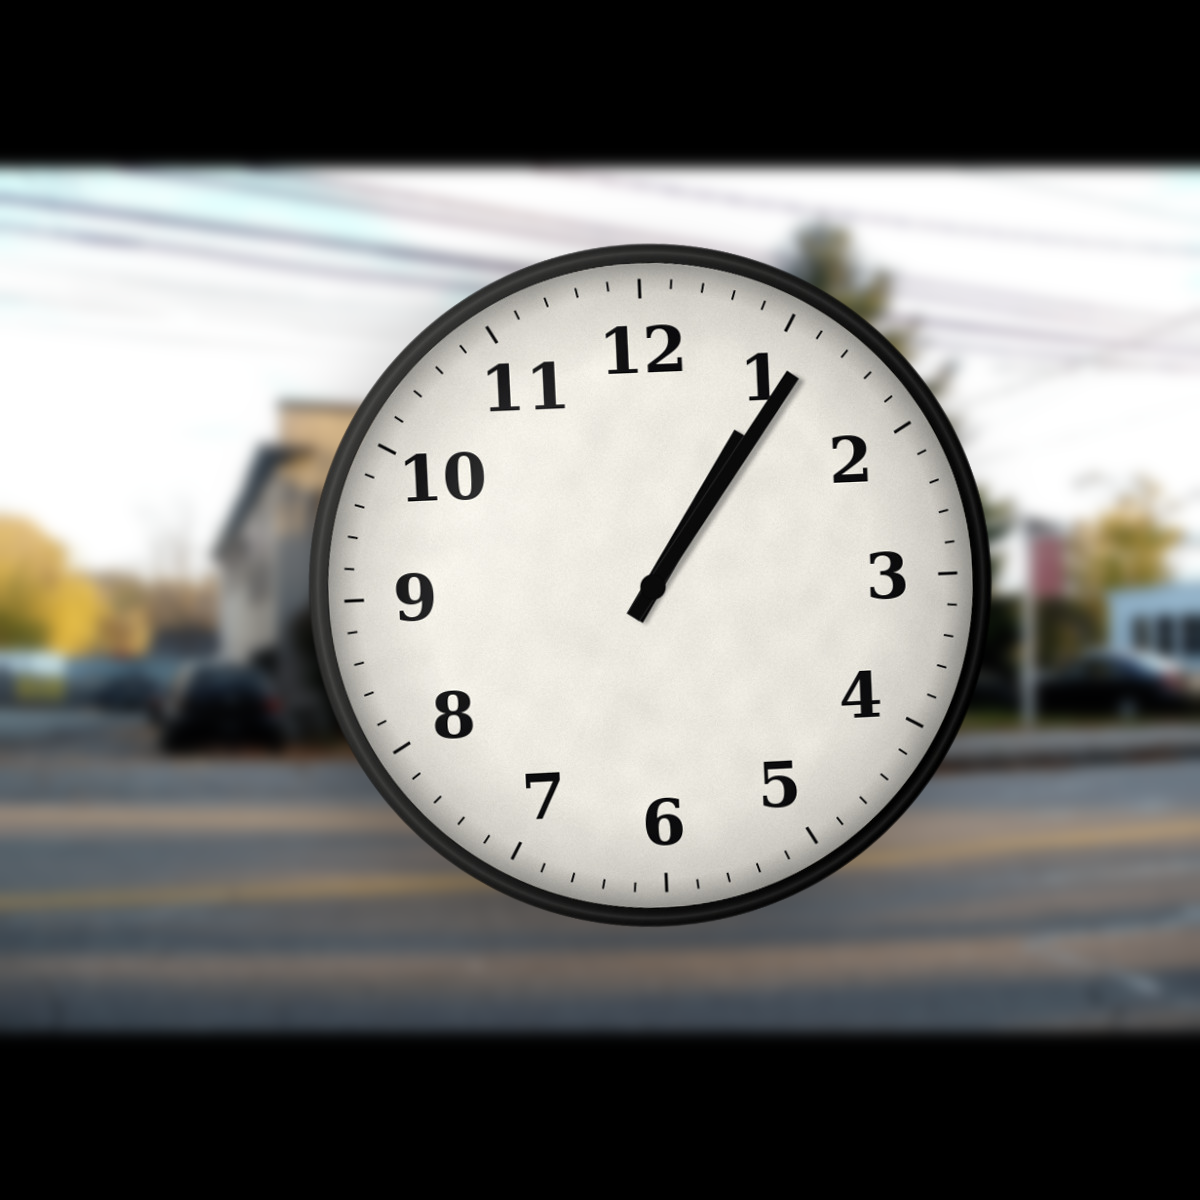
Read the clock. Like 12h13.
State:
1h06
